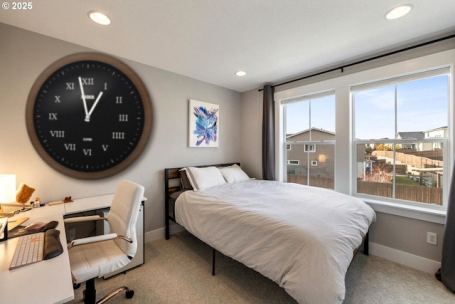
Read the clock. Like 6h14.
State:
12h58
